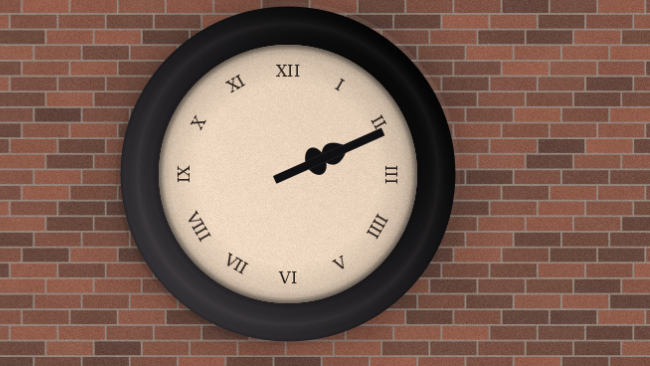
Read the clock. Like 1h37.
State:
2h11
